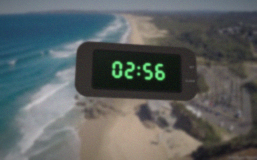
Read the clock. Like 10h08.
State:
2h56
